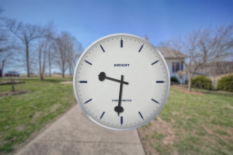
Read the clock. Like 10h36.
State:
9h31
